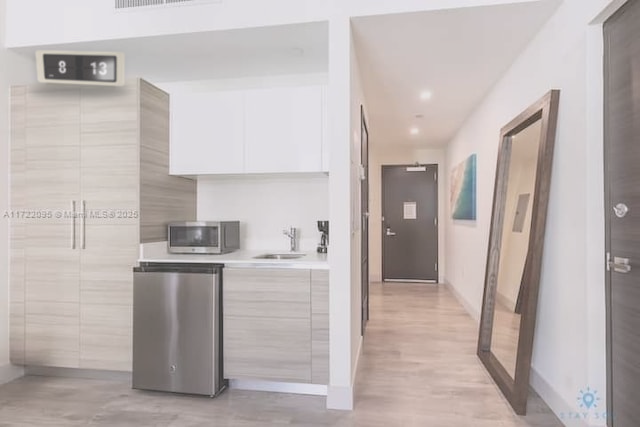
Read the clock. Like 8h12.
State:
8h13
